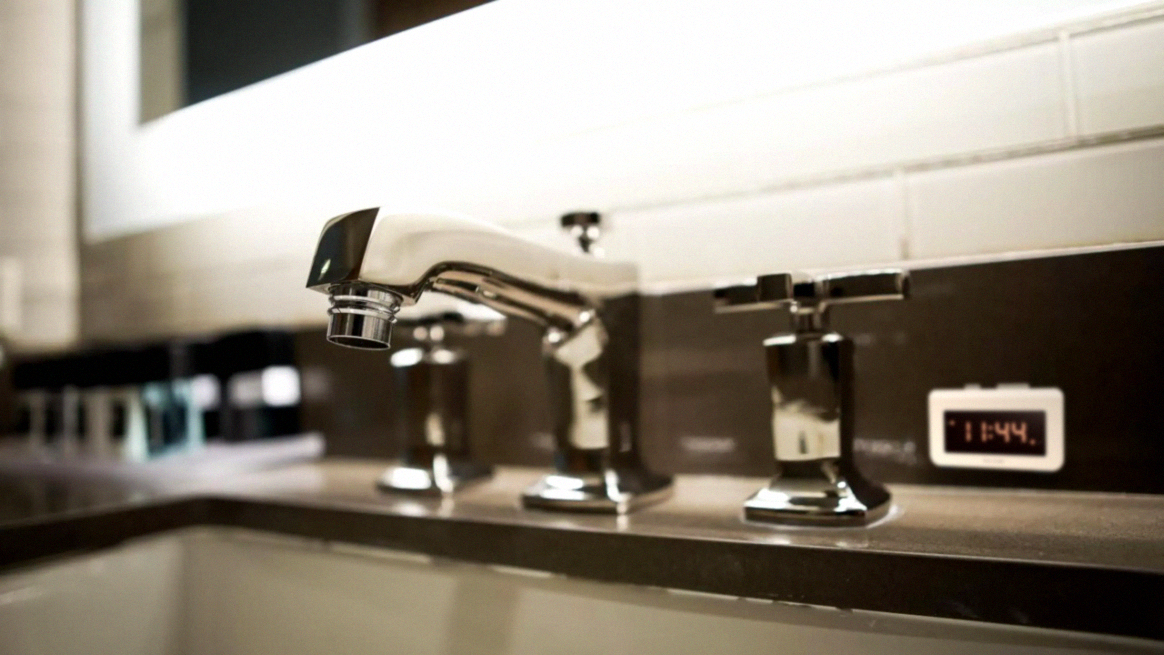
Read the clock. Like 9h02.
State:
11h44
